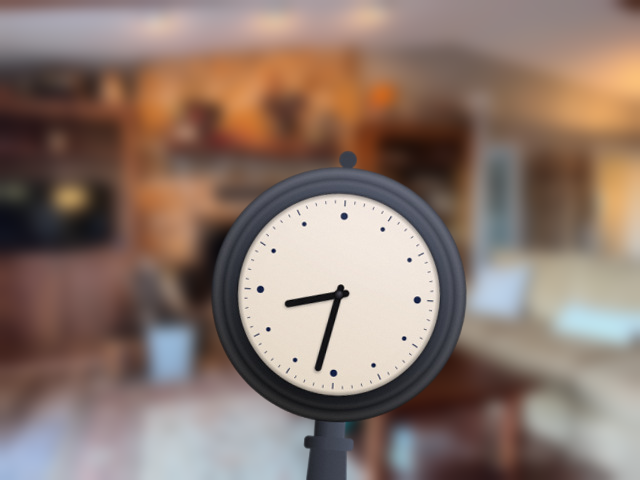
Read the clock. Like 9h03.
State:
8h32
